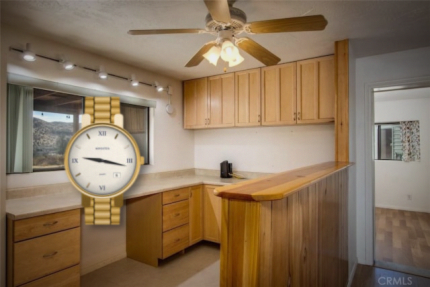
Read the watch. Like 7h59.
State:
9h17
